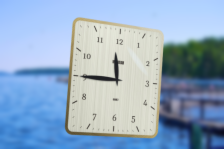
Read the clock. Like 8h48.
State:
11h45
